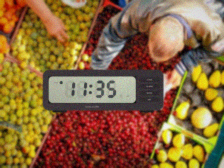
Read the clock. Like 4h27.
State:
11h35
